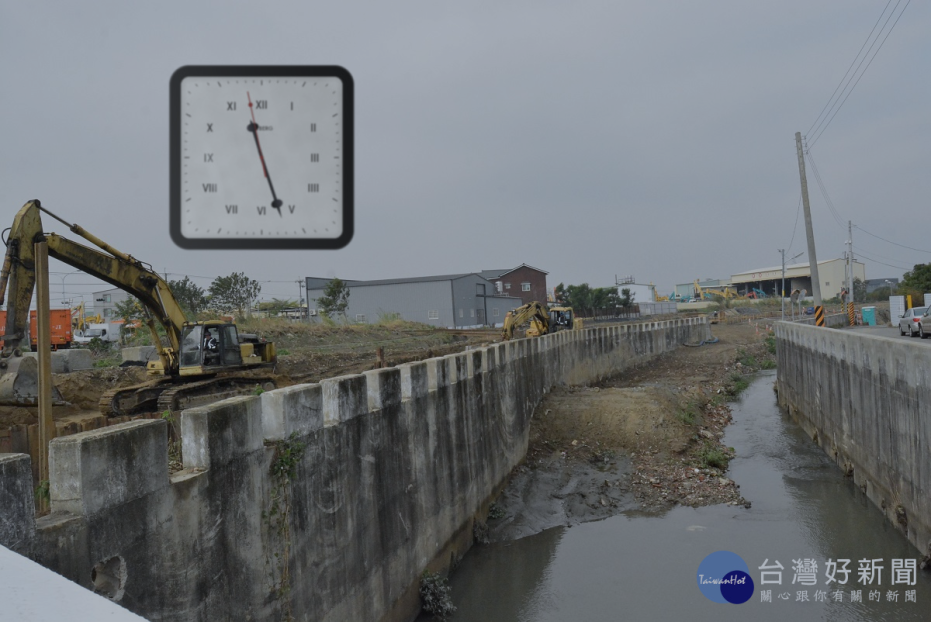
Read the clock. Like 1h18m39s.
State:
11h26m58s
